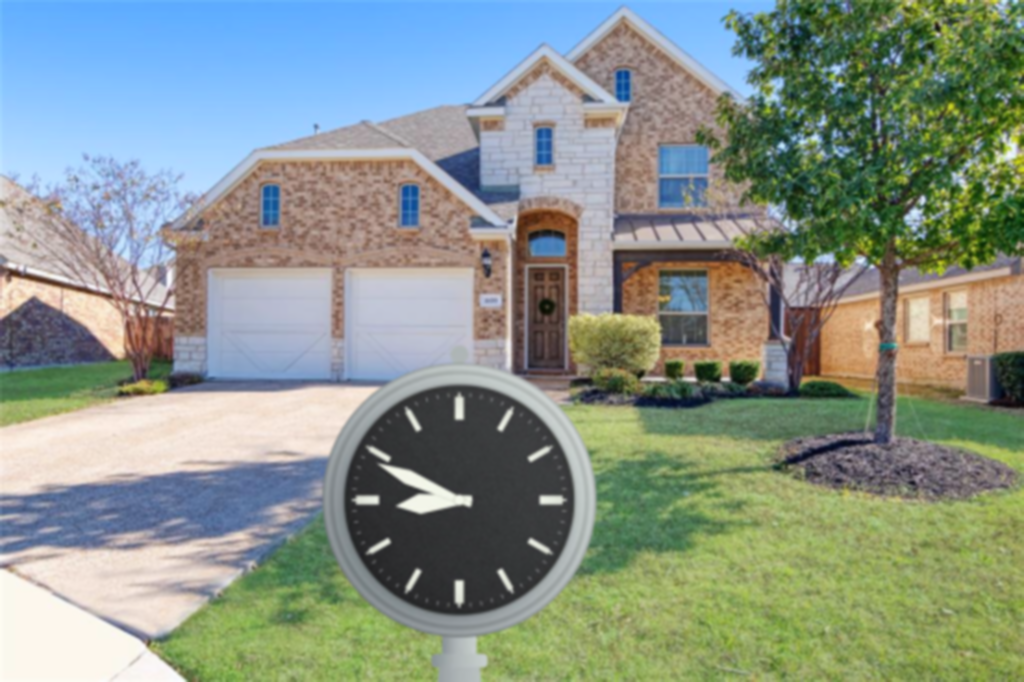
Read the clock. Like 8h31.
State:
8h49
